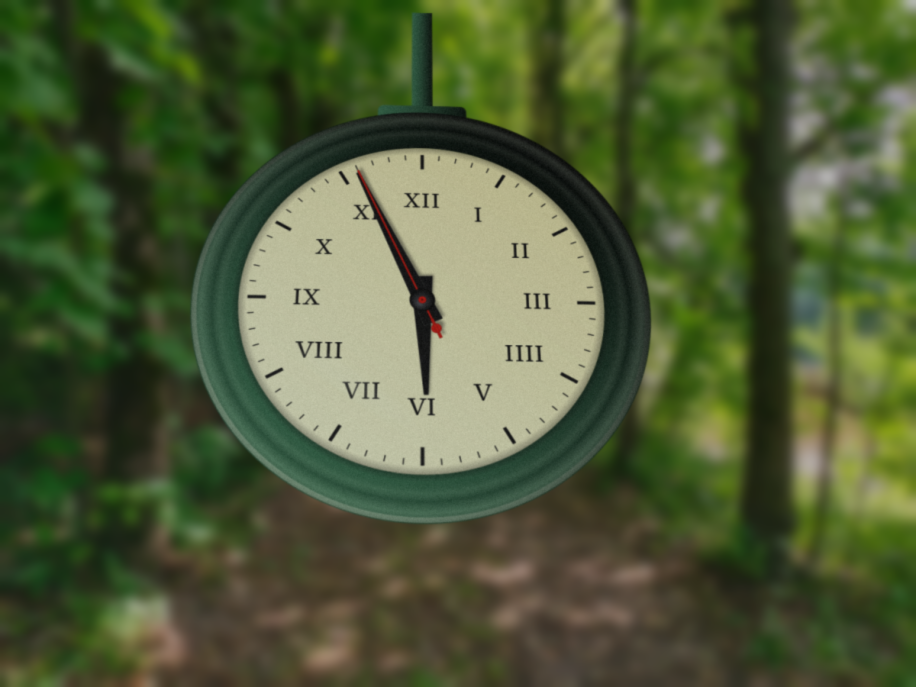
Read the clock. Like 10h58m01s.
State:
5h55m56s
